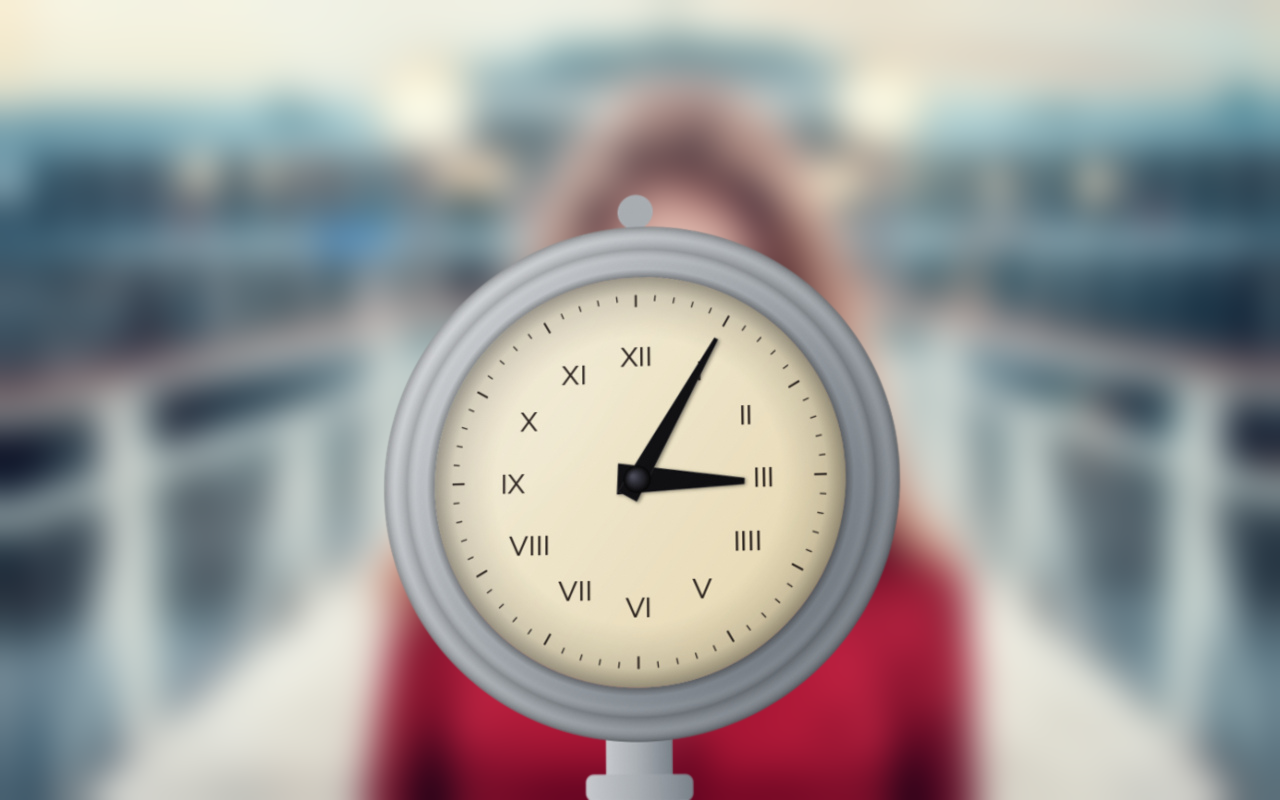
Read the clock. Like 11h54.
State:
3h05
